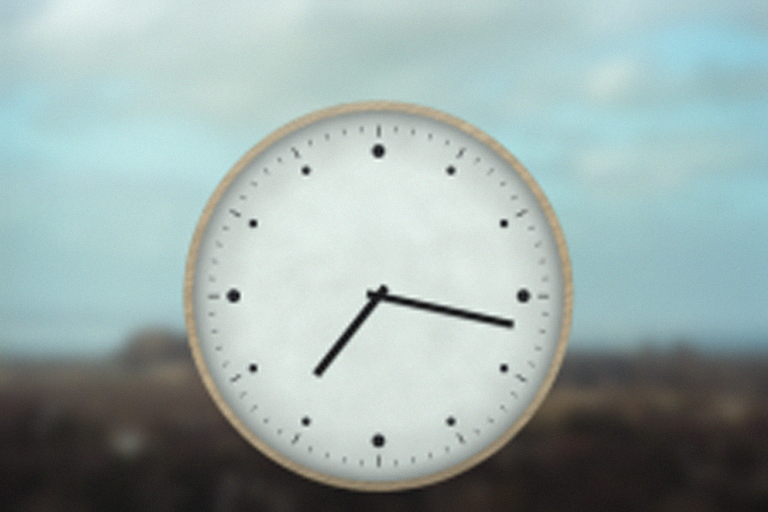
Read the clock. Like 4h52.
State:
7h17
